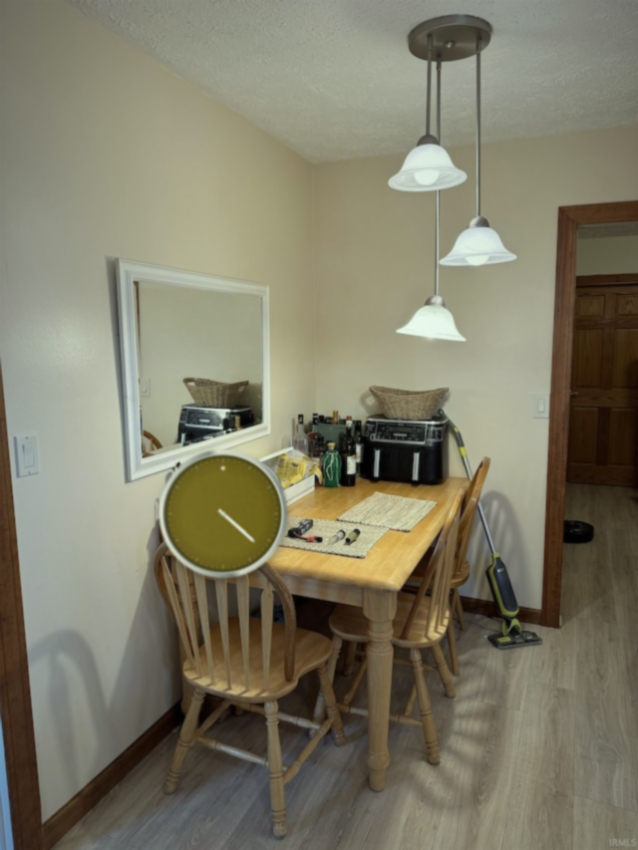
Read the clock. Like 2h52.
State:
4h22
